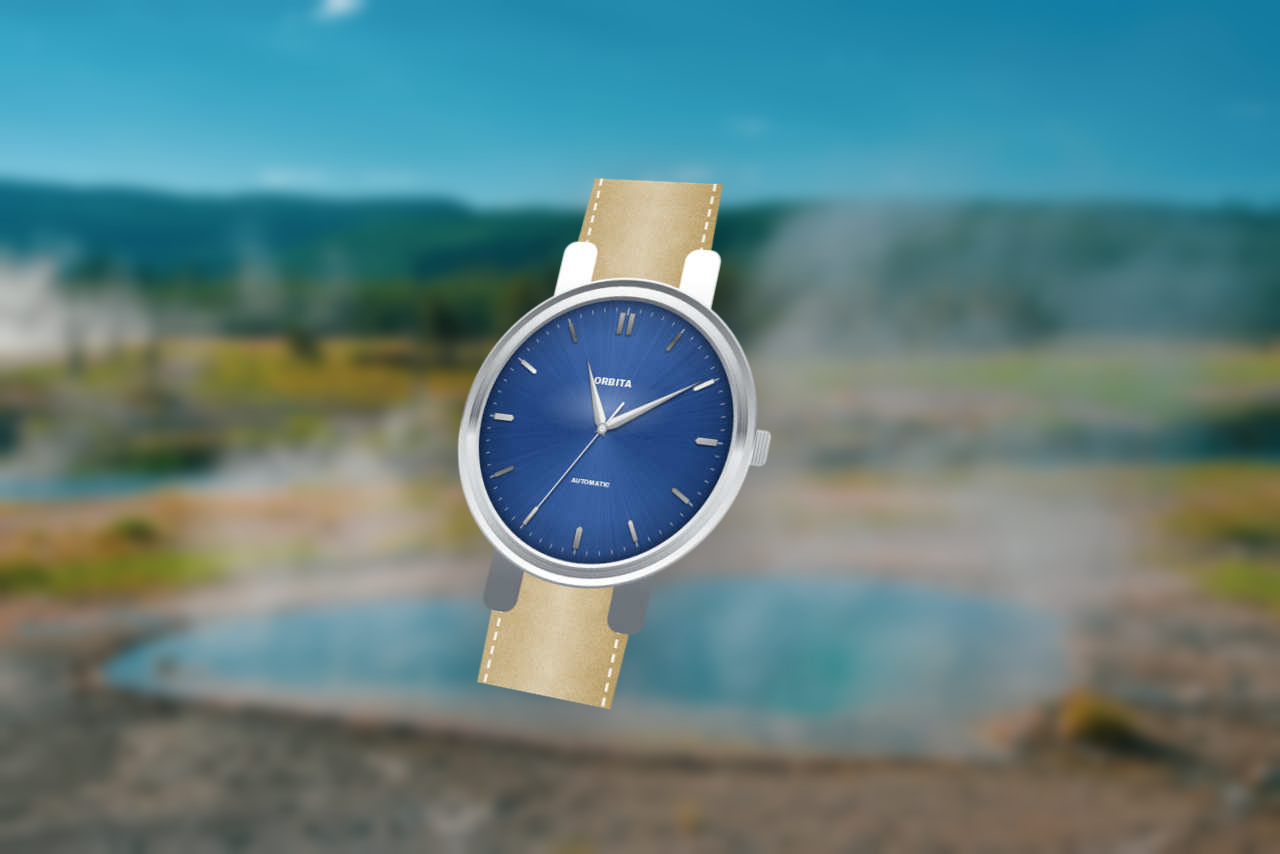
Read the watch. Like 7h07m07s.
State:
11h09m35s
